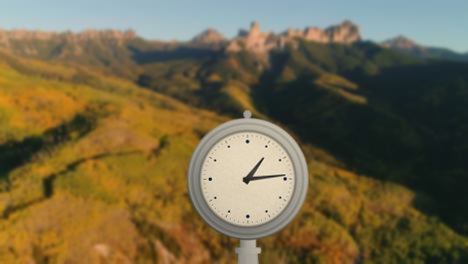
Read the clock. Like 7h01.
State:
1h14
